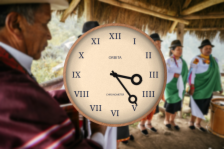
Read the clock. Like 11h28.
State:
3h24
